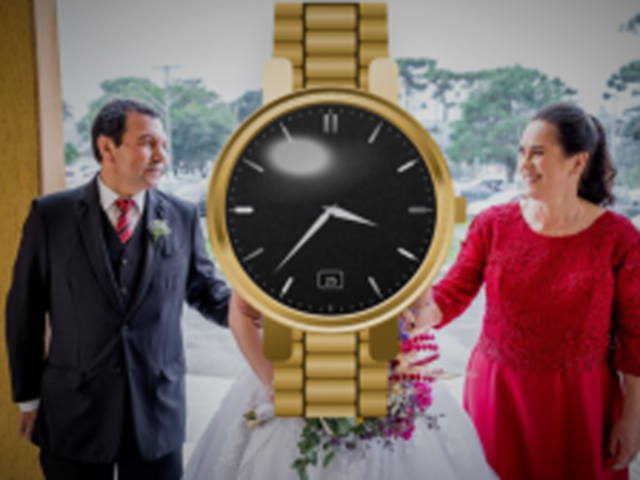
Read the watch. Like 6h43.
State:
3h37
